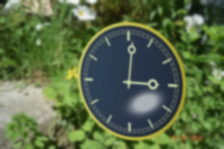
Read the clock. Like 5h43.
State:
3h01
